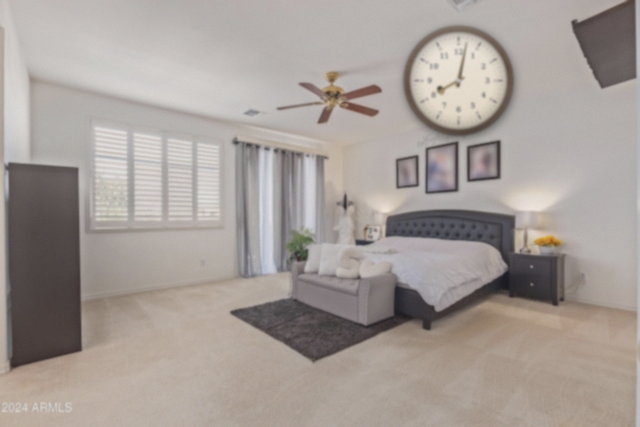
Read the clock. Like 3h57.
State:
8h02
